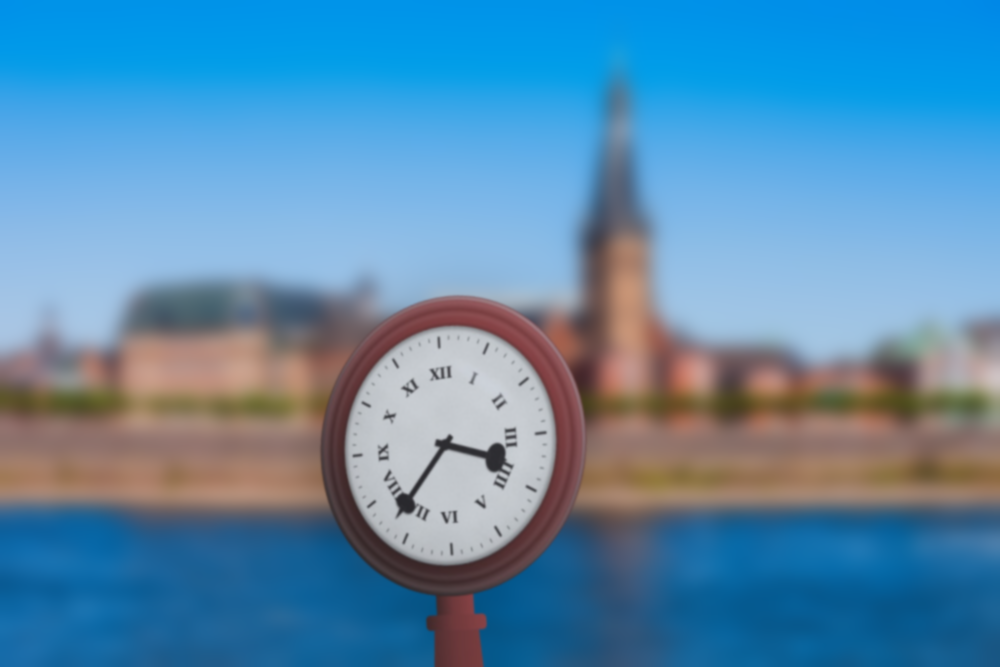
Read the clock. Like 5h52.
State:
3h37
